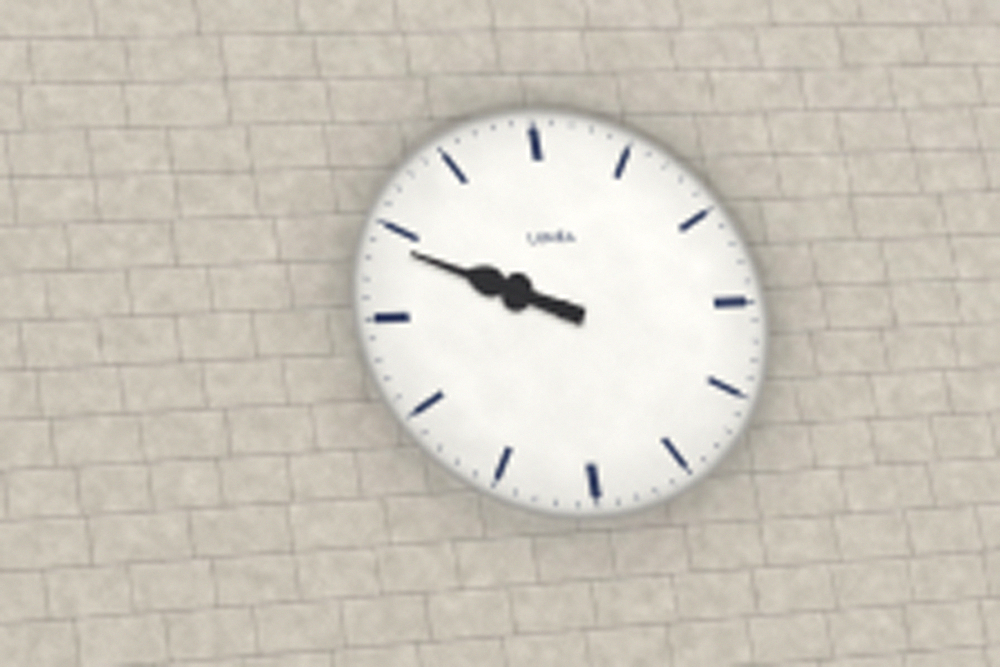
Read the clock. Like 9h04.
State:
9h49
